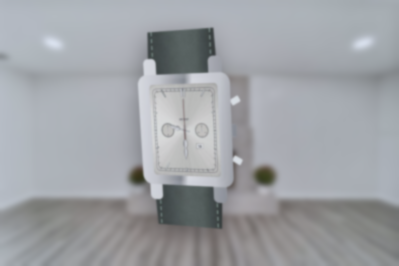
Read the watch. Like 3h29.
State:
9h30
